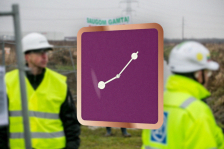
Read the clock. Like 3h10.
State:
8h07
